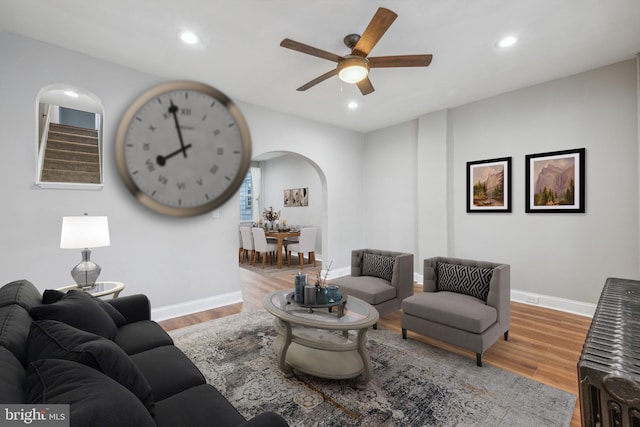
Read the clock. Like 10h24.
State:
7h57
